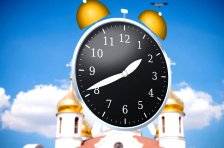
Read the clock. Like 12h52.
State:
1h41
